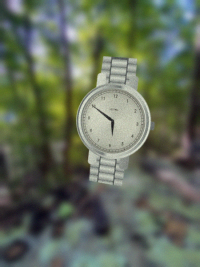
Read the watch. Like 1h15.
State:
5h50
